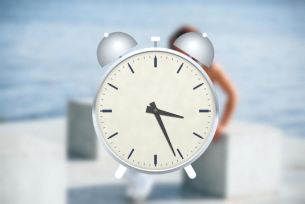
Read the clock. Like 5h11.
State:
3h26
